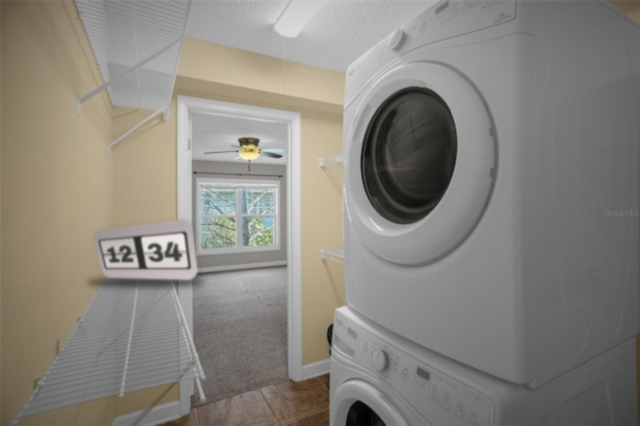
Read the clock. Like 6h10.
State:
12h34
